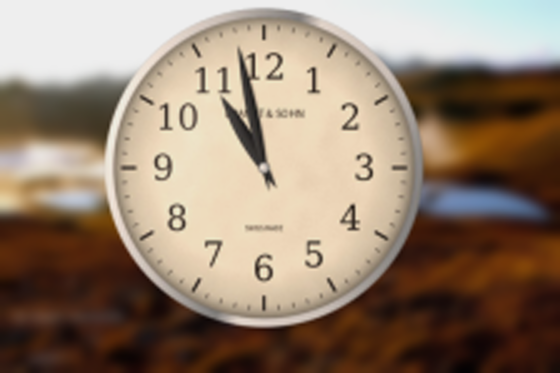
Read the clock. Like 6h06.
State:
10h58
